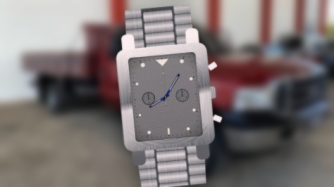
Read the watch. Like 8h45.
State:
8h06
